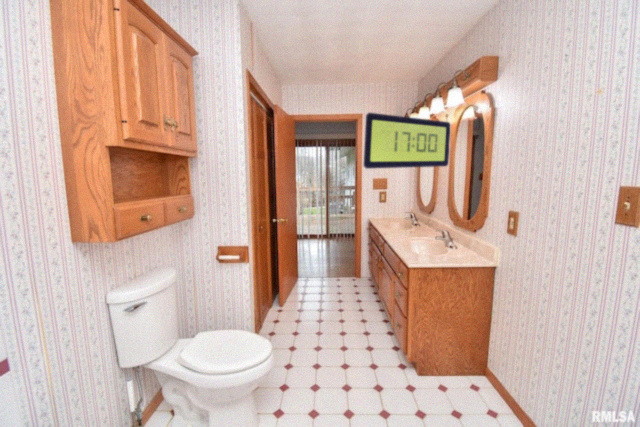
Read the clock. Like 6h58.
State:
17h00
